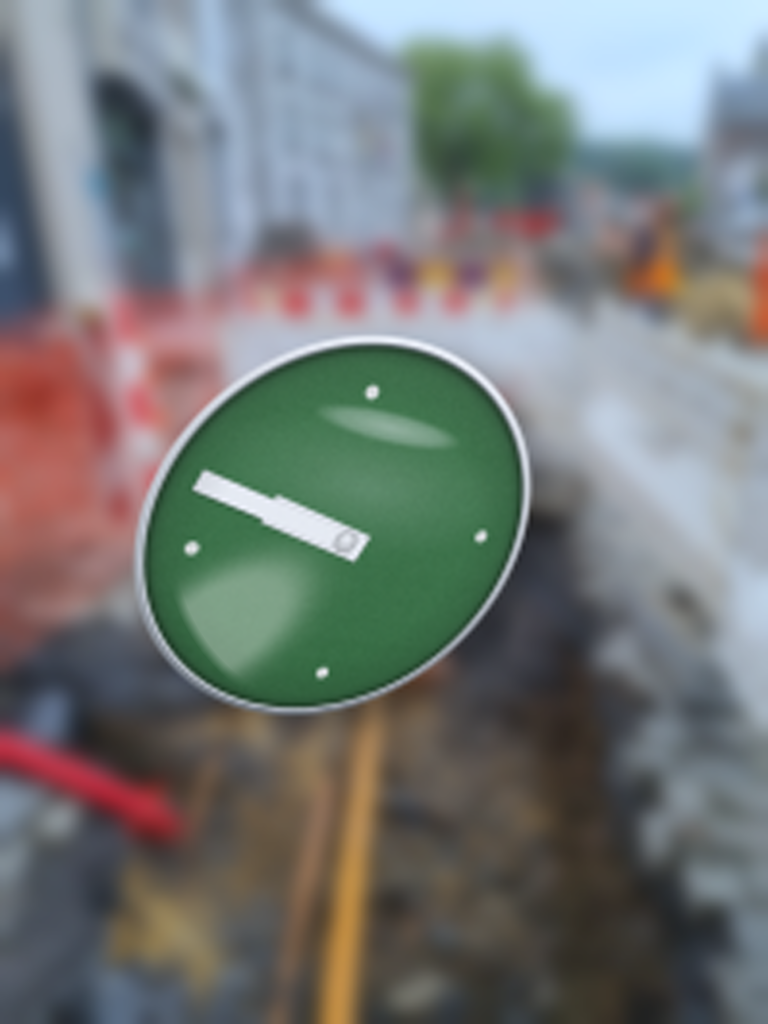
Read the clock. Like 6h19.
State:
9h49
